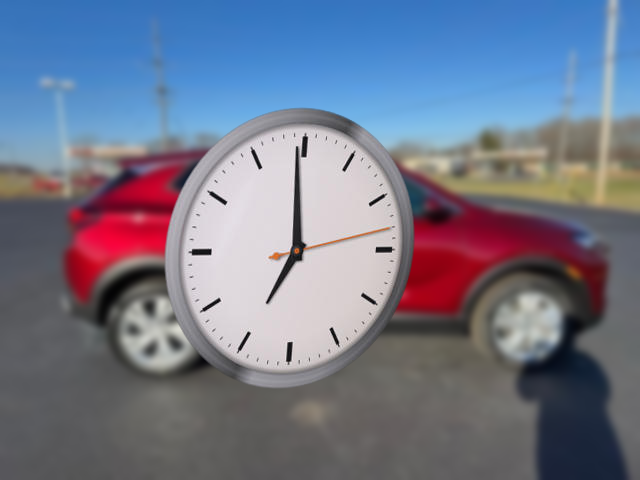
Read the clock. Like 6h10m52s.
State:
6h59m13s
